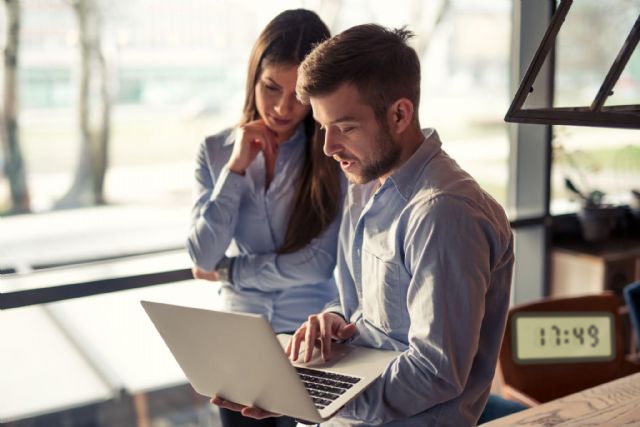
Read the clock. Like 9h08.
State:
17h49
